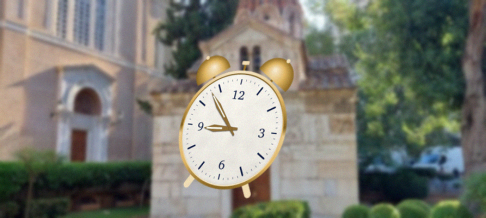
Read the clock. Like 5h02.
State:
8h53
